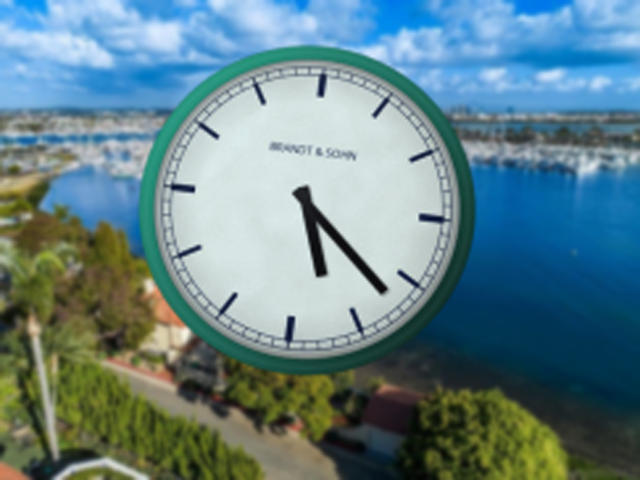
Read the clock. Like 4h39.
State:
5h22
